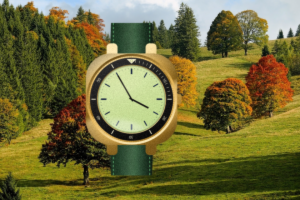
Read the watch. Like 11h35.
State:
3h55
